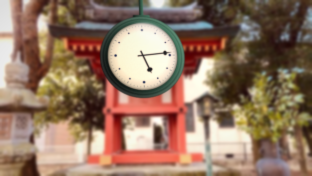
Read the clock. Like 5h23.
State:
5h14
